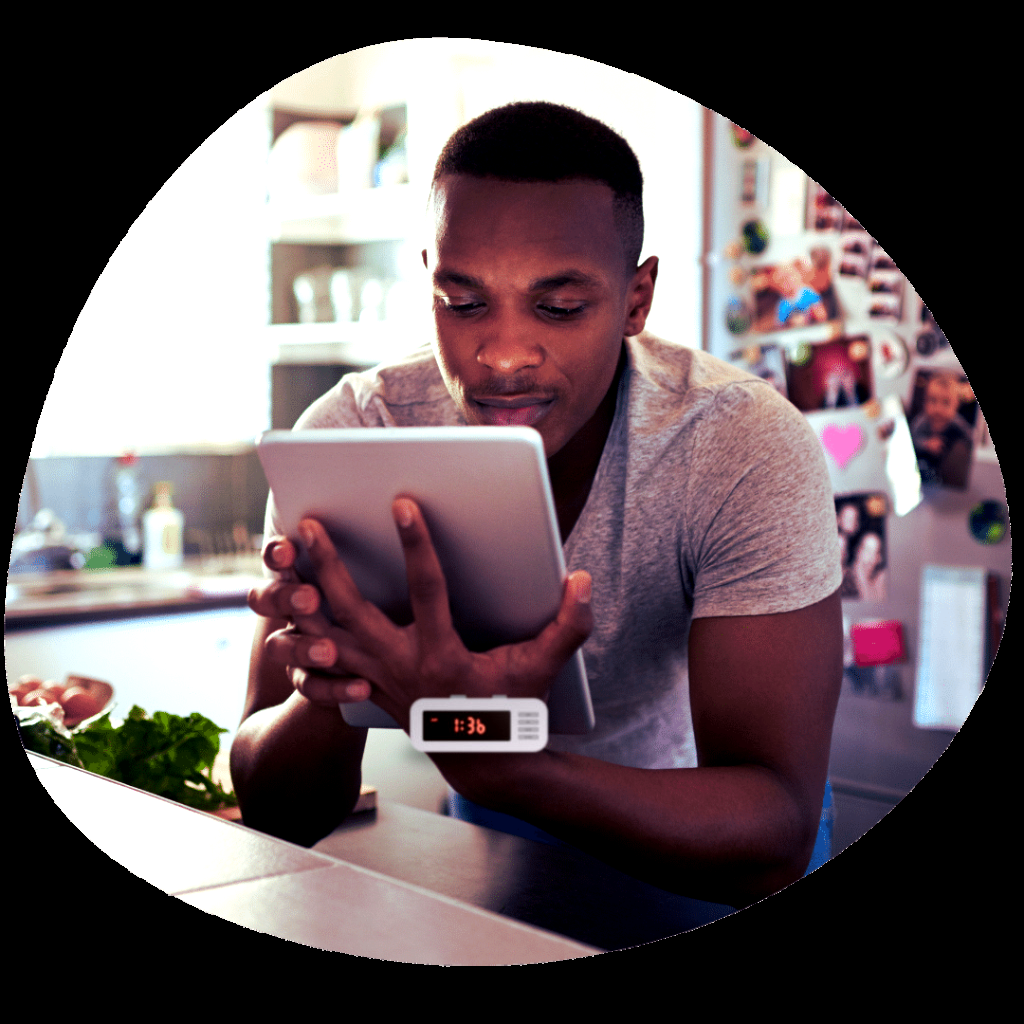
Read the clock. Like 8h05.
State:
1h36
